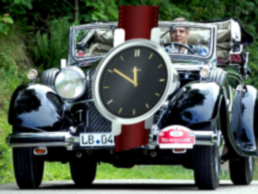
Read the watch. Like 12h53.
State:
11h51
